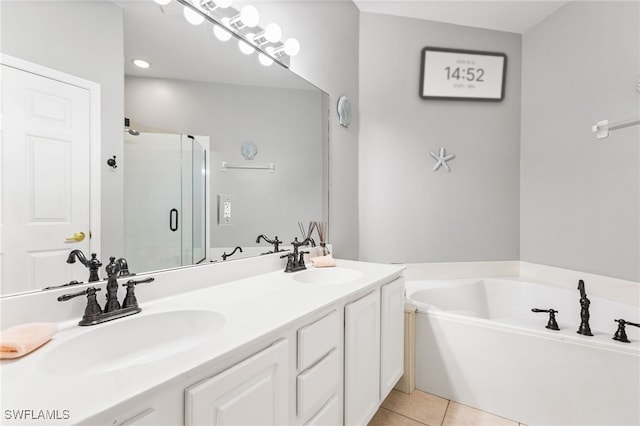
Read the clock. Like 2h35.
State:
14h52
